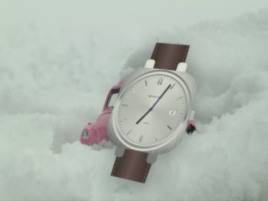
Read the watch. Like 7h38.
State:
7h04
